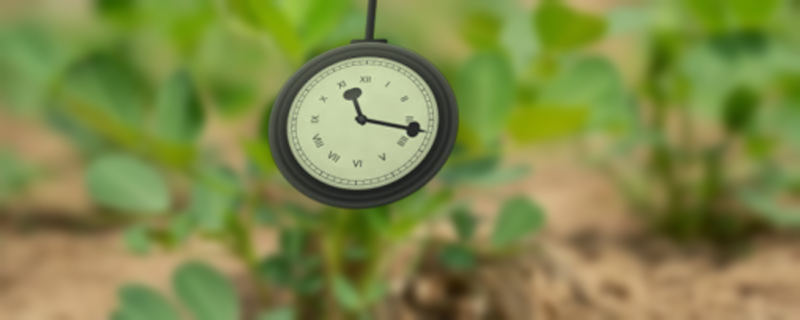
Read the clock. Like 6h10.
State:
11h17
